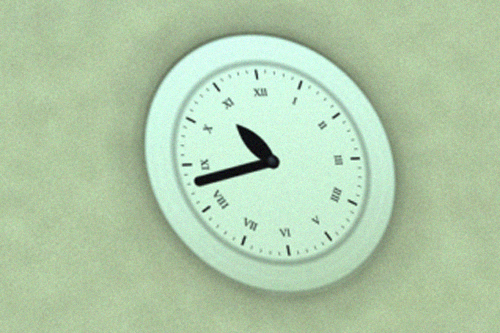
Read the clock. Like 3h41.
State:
10h43
